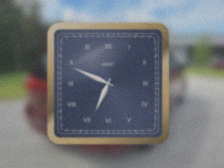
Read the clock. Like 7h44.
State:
6h49
